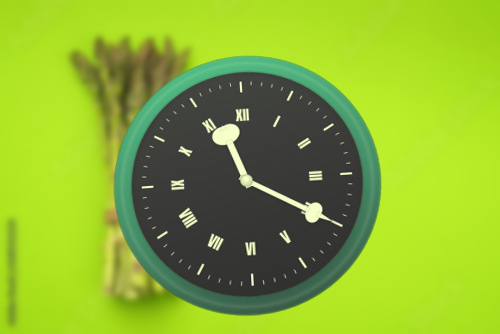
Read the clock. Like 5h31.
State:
11h20
